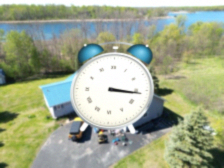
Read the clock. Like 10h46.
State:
3h16
